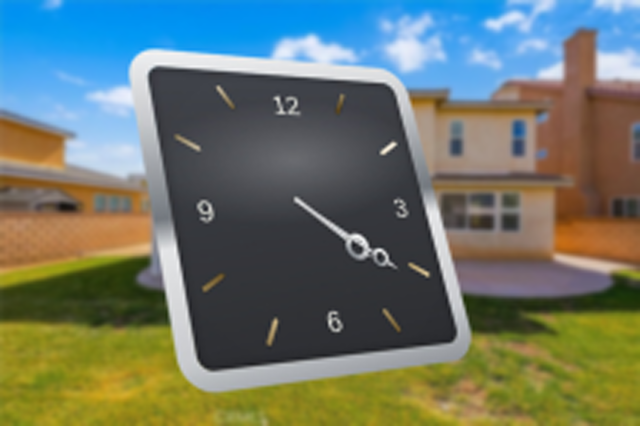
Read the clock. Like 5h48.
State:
4h21
